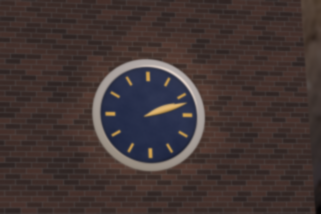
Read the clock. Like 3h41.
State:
2h12
